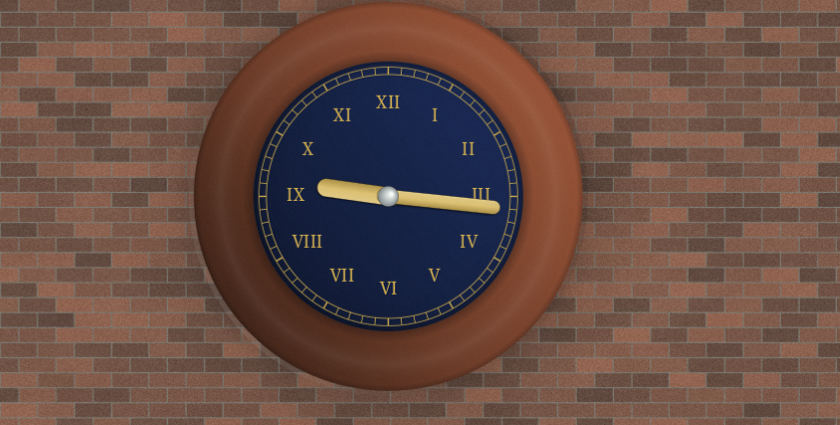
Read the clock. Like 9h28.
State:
9h16
